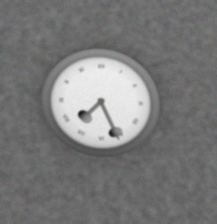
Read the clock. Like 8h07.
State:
7h26
